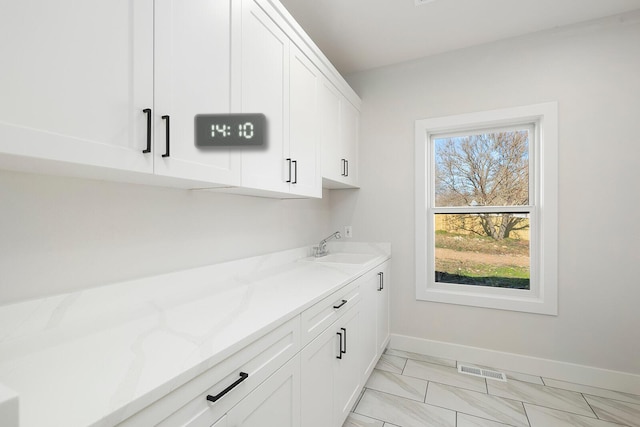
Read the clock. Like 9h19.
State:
14h10
